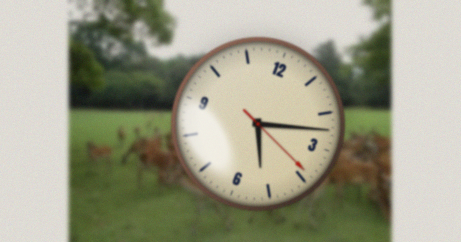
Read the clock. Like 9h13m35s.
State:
5h12m19s
